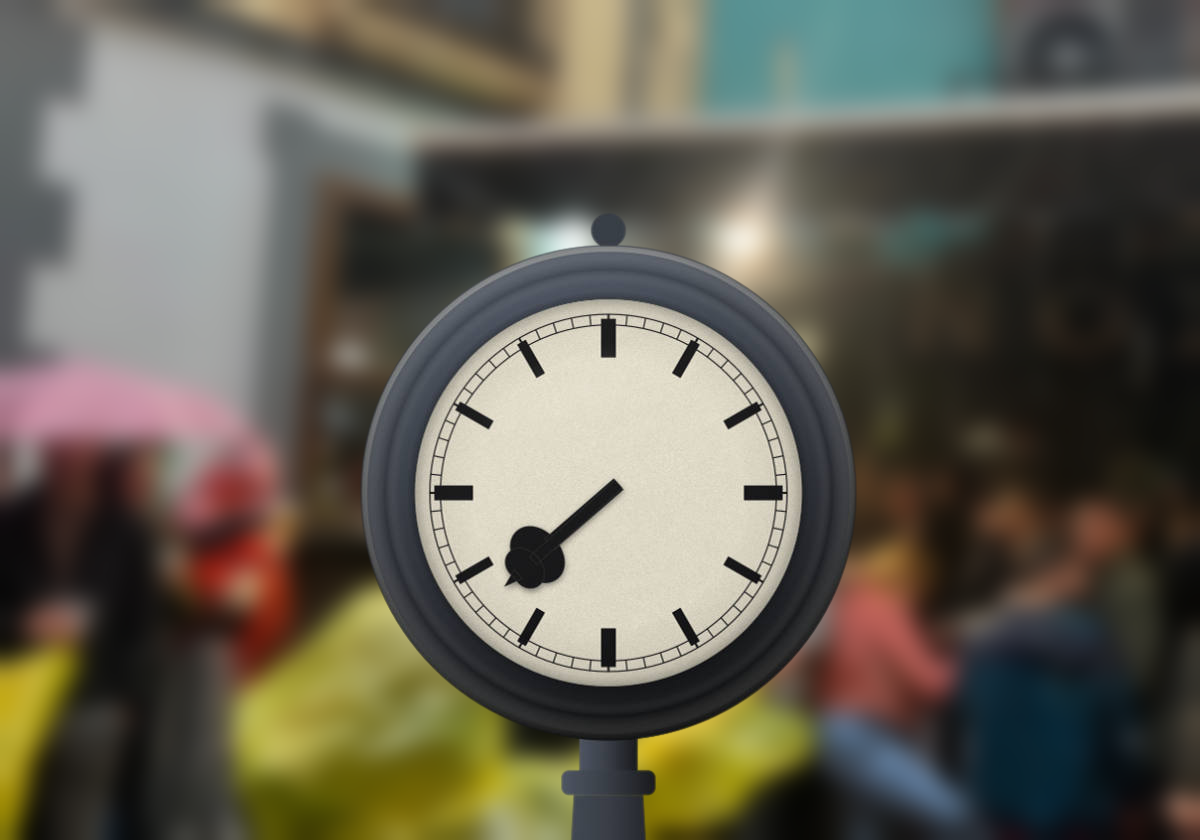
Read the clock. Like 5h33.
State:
7h38
